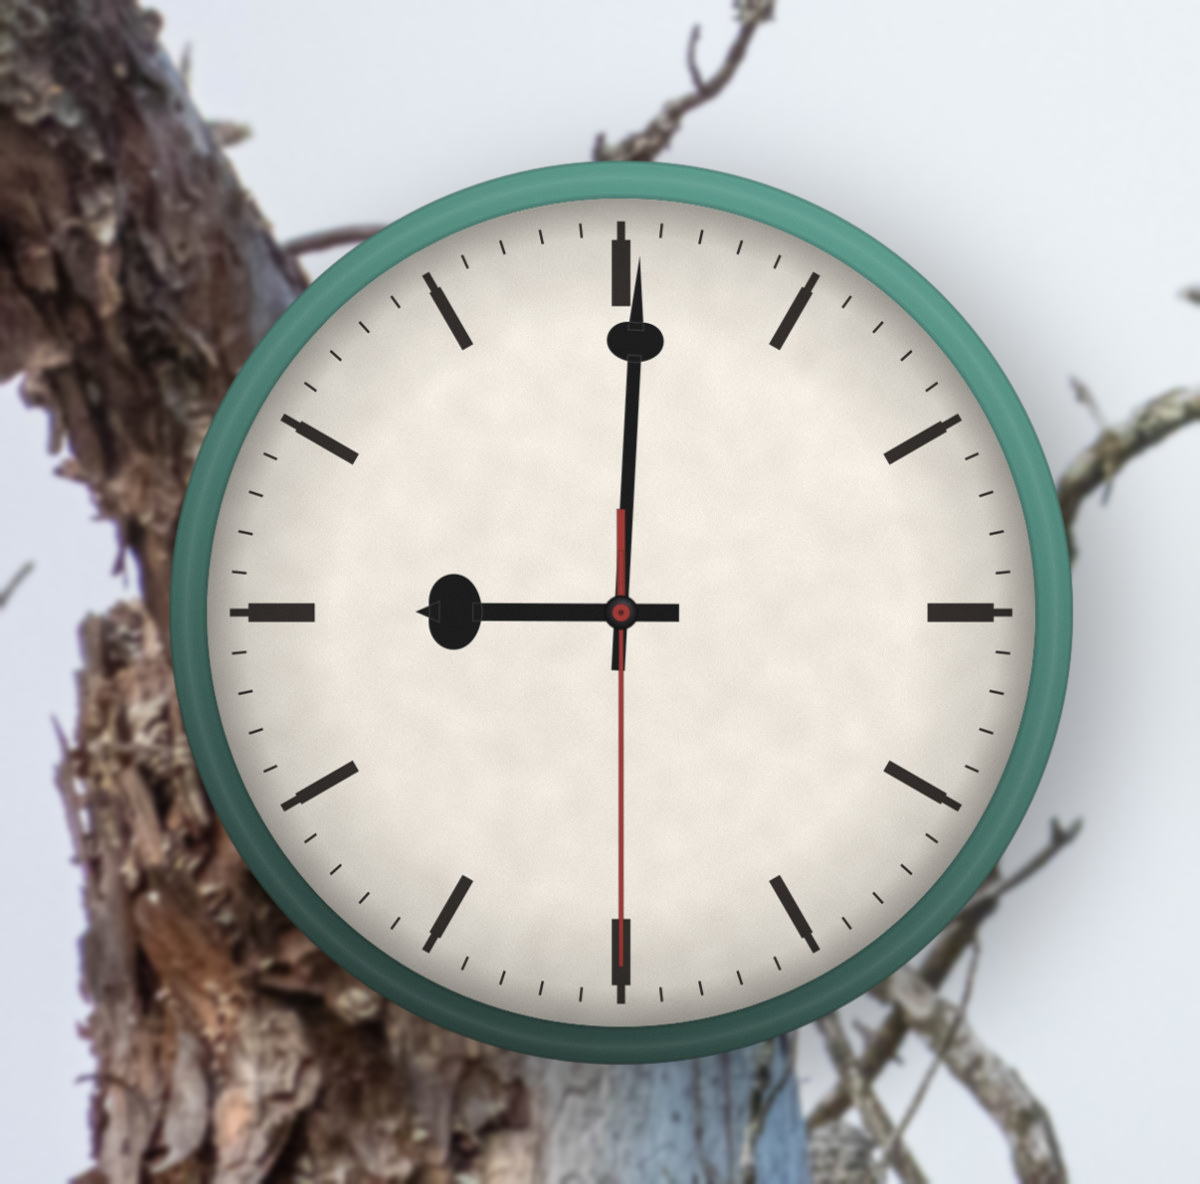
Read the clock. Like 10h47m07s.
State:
9h00m30s
